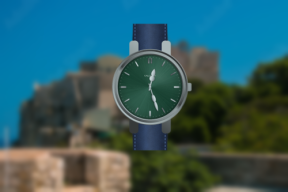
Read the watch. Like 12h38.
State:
12h27
